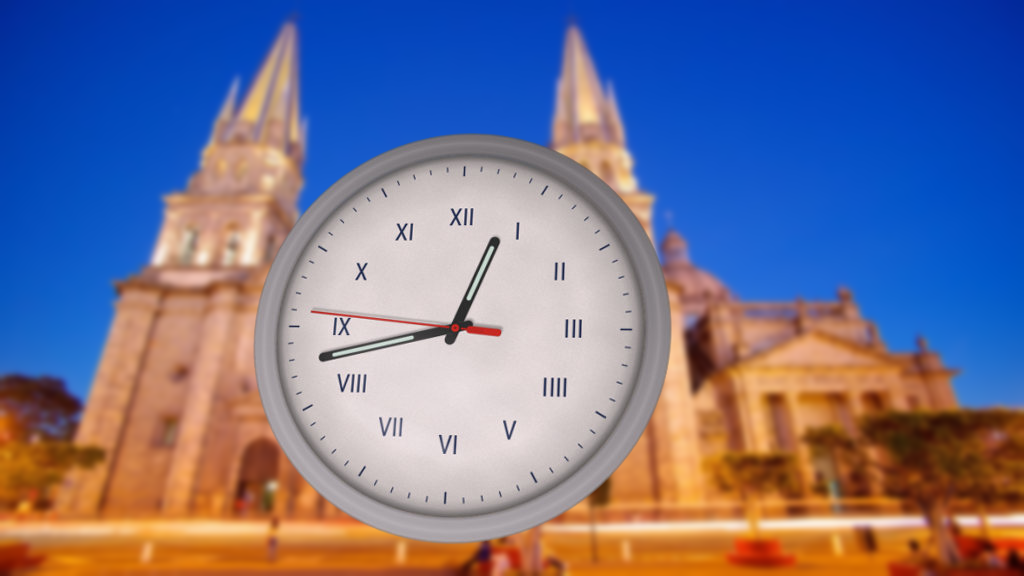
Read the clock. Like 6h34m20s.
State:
12h42m46s
